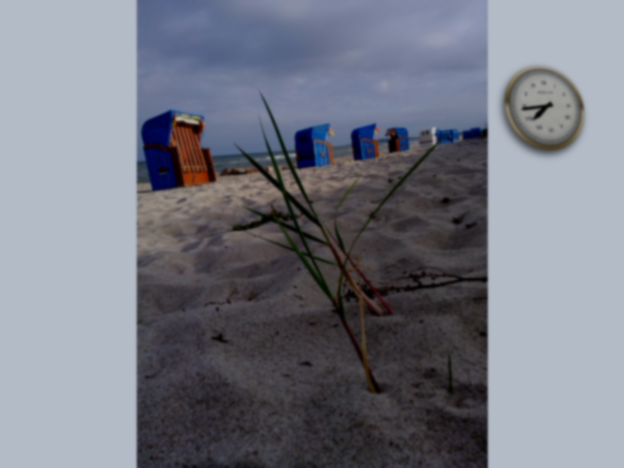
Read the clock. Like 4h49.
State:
7h44
